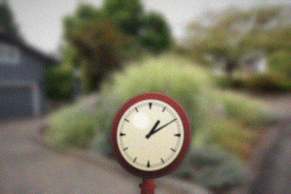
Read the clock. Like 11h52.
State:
1h10
